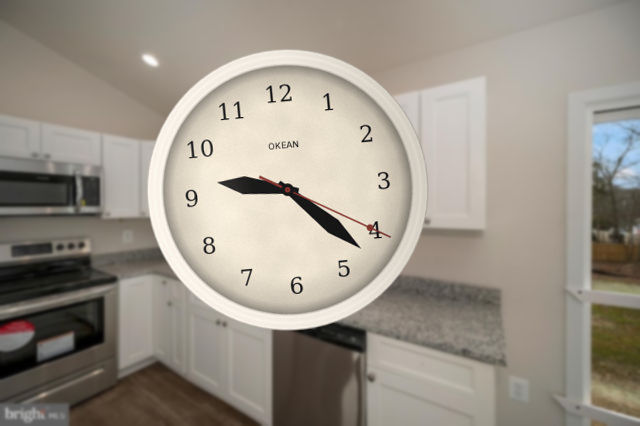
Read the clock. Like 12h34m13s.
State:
9h22m20s
